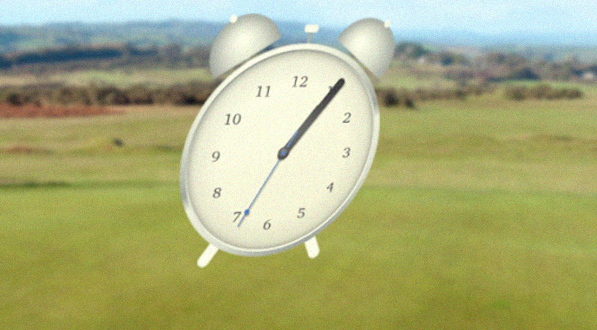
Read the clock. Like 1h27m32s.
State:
1h05m34s
